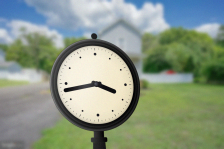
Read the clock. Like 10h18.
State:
3h43
